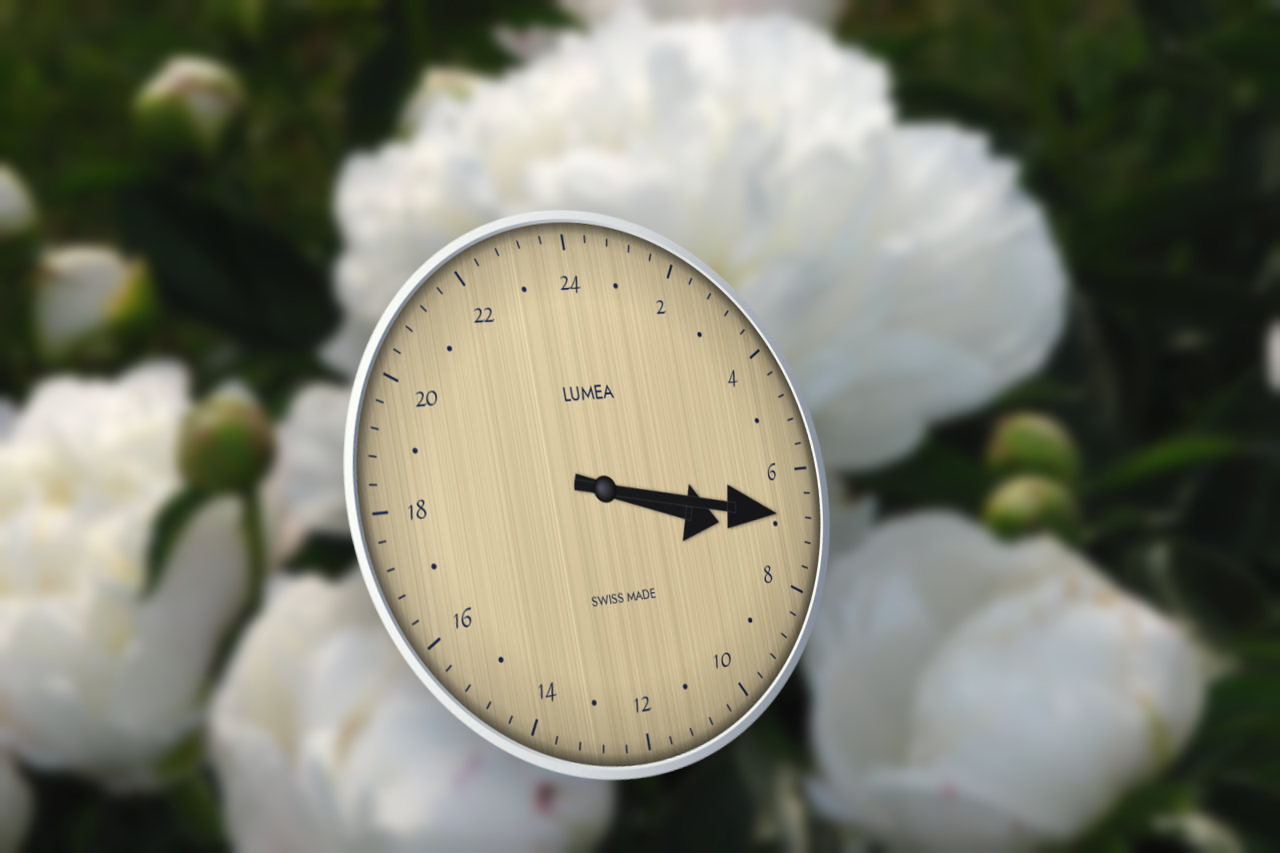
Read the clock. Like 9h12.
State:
7h17
